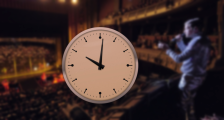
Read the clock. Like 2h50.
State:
10h01
